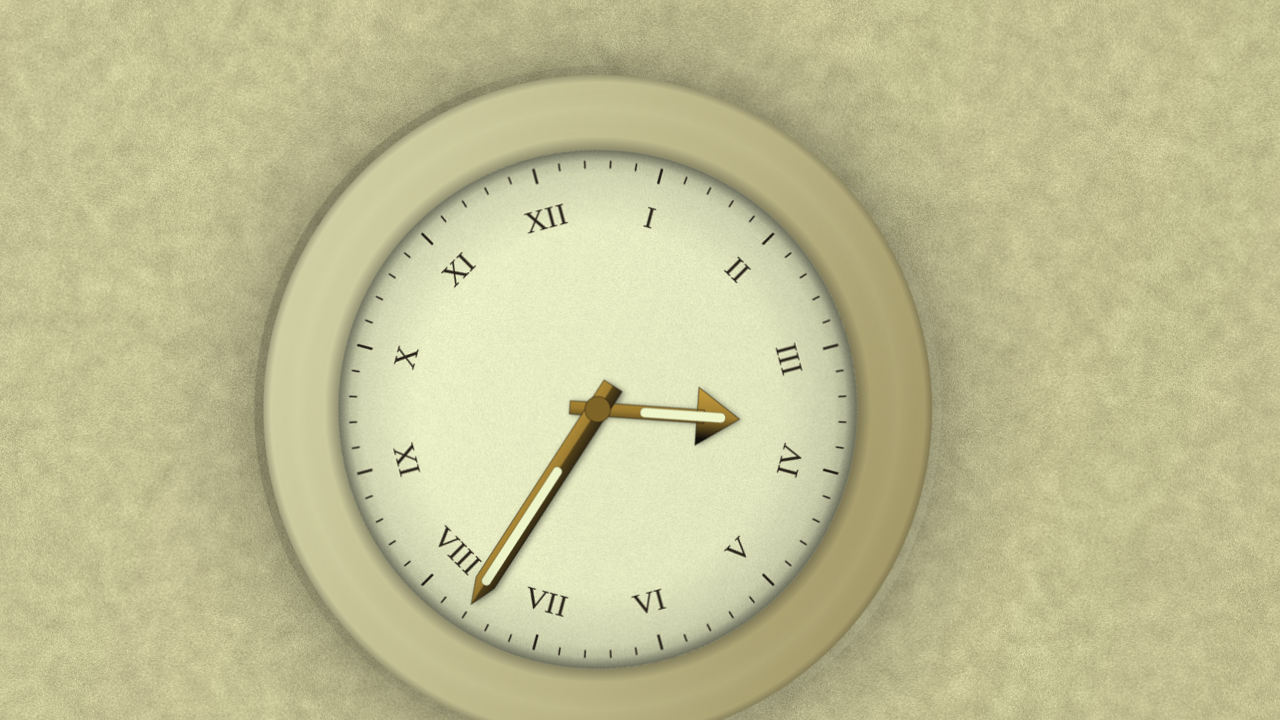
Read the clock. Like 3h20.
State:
3h38
